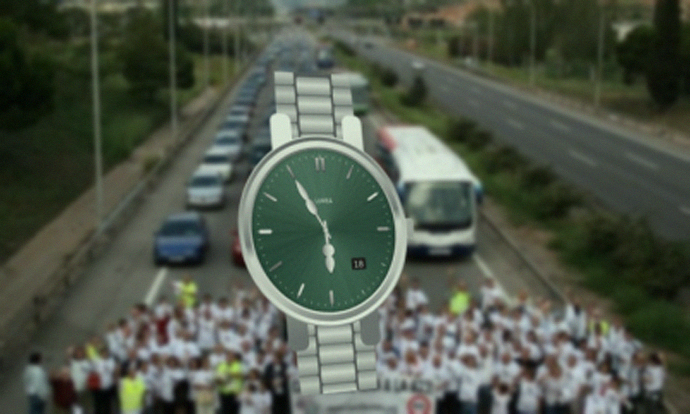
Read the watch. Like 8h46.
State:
5h55
